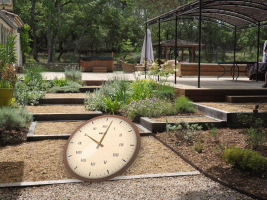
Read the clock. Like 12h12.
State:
10h02
